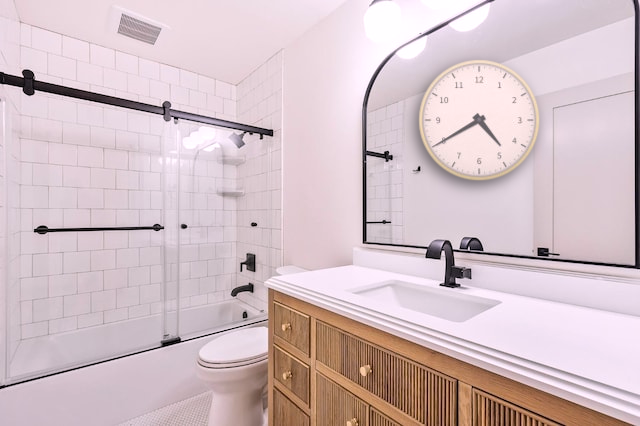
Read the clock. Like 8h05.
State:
4h40
